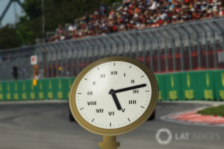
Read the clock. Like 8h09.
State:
5h13
